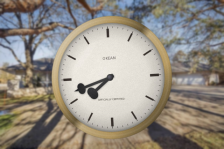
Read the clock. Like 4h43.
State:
7h42
